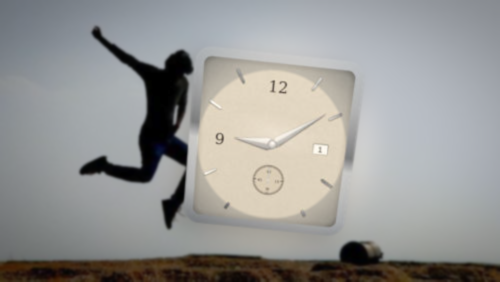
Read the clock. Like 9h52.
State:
9h09
